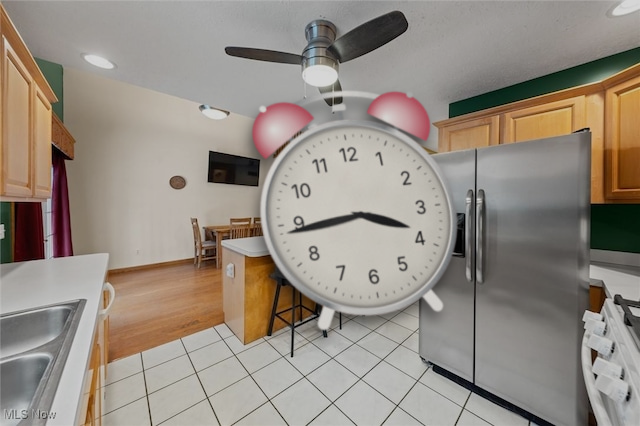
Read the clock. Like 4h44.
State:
3h44
